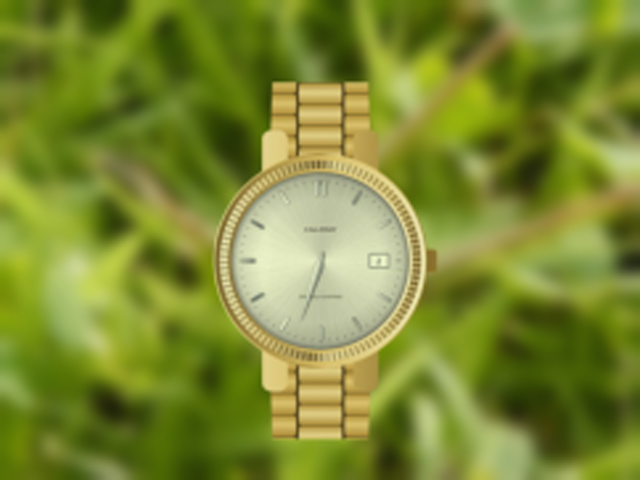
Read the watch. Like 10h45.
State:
6h33
